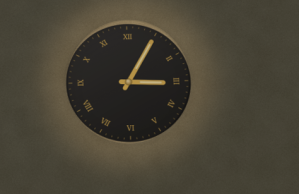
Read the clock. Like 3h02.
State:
3h05
